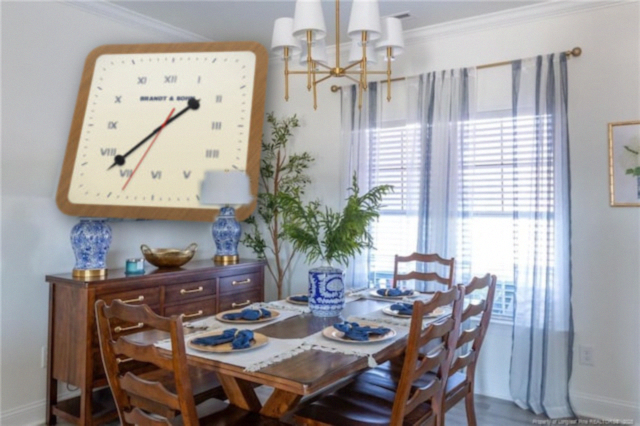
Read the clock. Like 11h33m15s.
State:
1h37m34s
